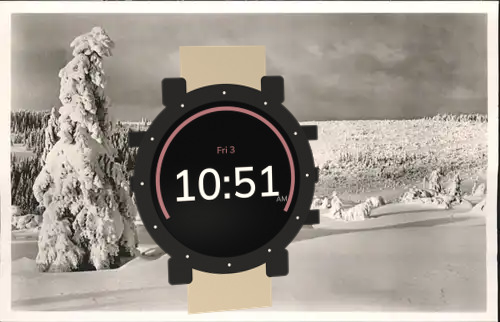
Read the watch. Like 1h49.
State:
10h51
